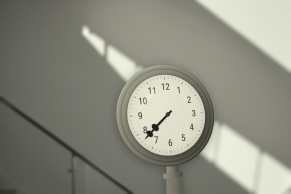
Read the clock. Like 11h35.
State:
7h38
